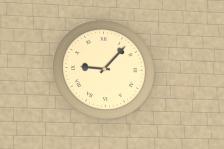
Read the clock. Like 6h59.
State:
9h07
